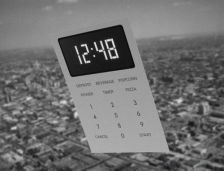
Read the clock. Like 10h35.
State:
12h48
